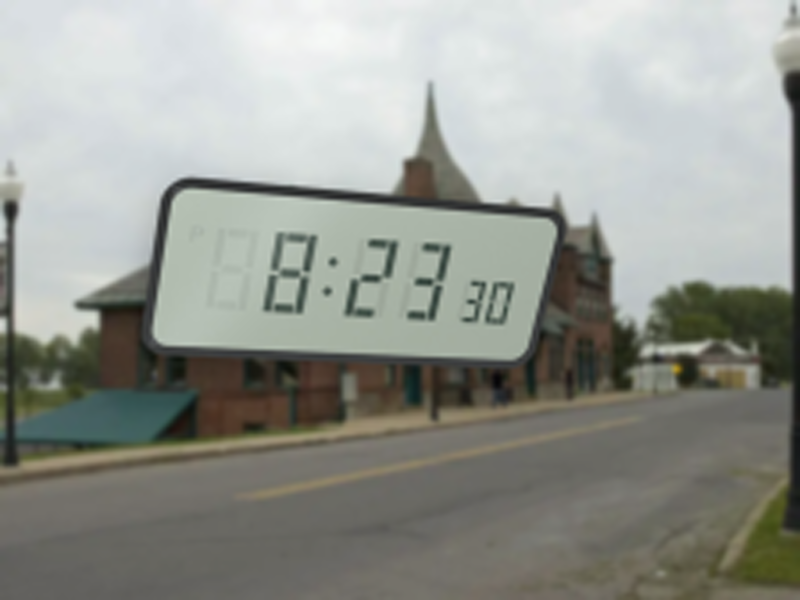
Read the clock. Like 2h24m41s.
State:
8h23m30s
